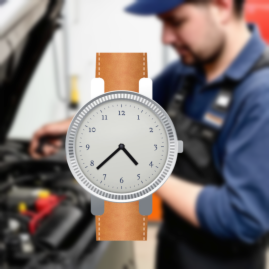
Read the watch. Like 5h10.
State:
4h38
